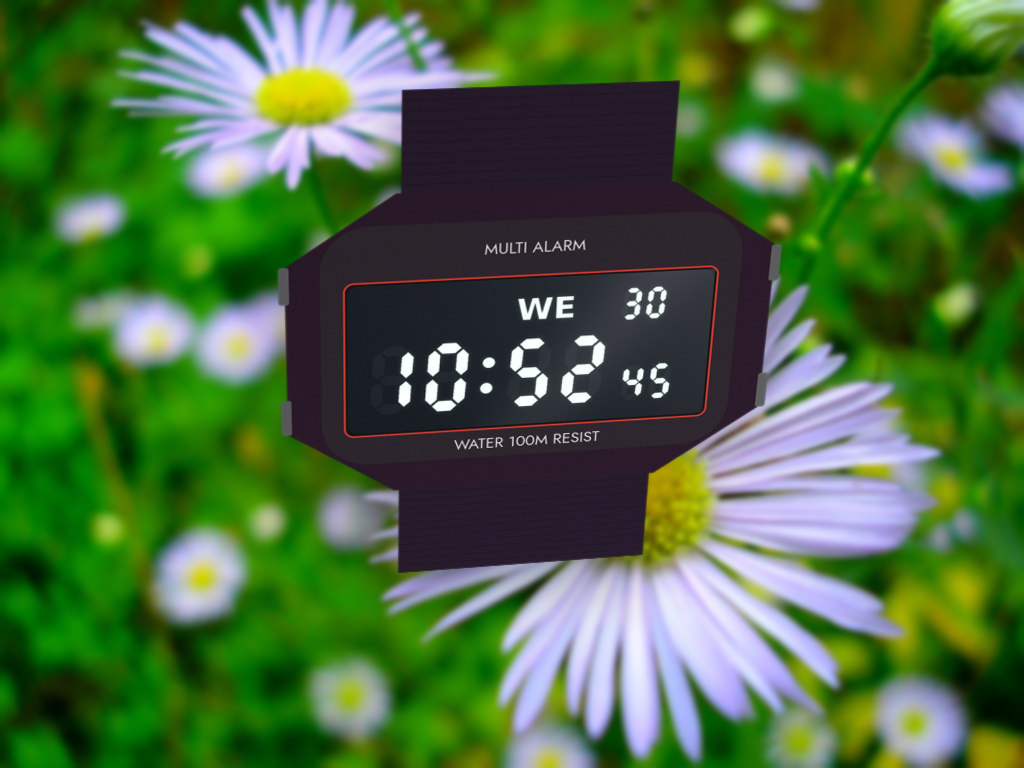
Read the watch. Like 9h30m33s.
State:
10h52m45s
